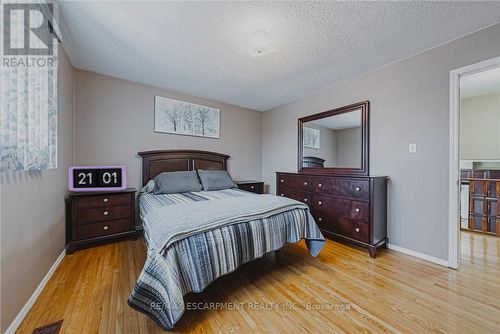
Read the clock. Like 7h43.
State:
21h01
